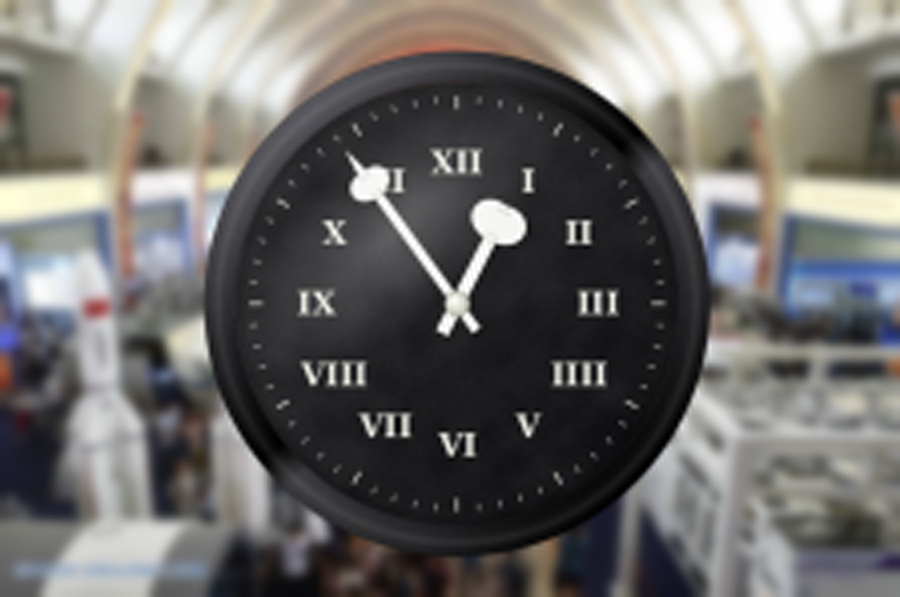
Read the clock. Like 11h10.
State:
12h54
